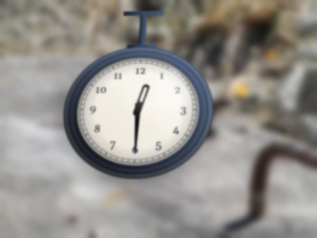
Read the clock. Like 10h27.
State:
12h30
